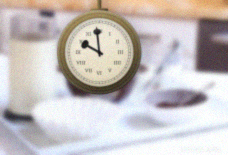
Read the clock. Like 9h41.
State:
9h59
